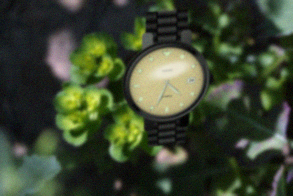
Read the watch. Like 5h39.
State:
4h34
